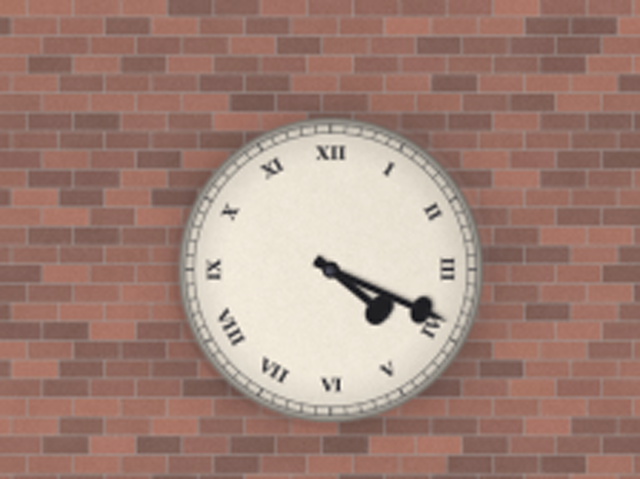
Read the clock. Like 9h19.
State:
4h19
